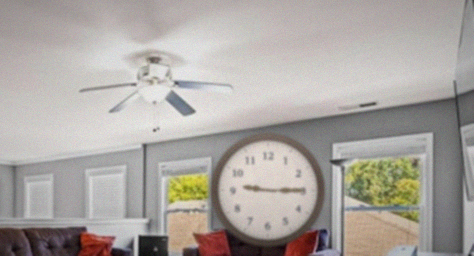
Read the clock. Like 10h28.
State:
9h15
